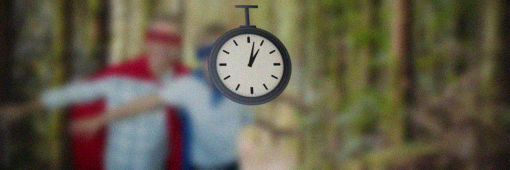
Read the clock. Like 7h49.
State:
1h02
